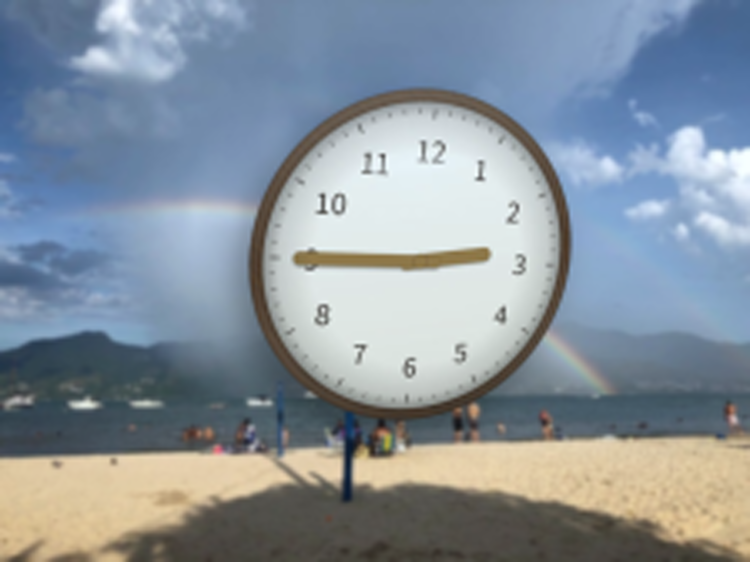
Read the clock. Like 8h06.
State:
2h45
